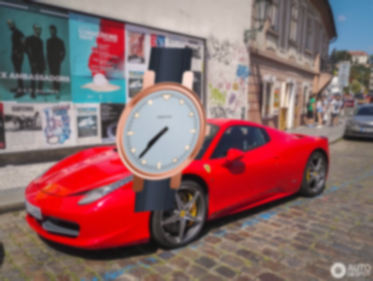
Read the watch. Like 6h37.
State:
7h37
